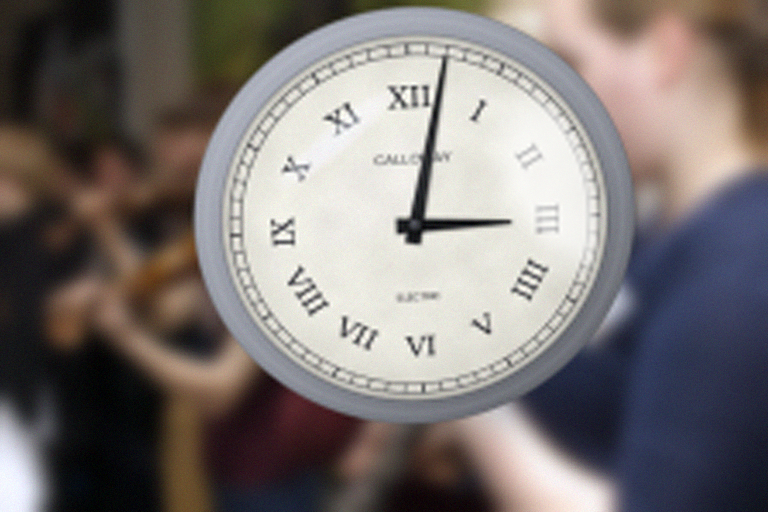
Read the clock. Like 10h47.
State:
3h02
